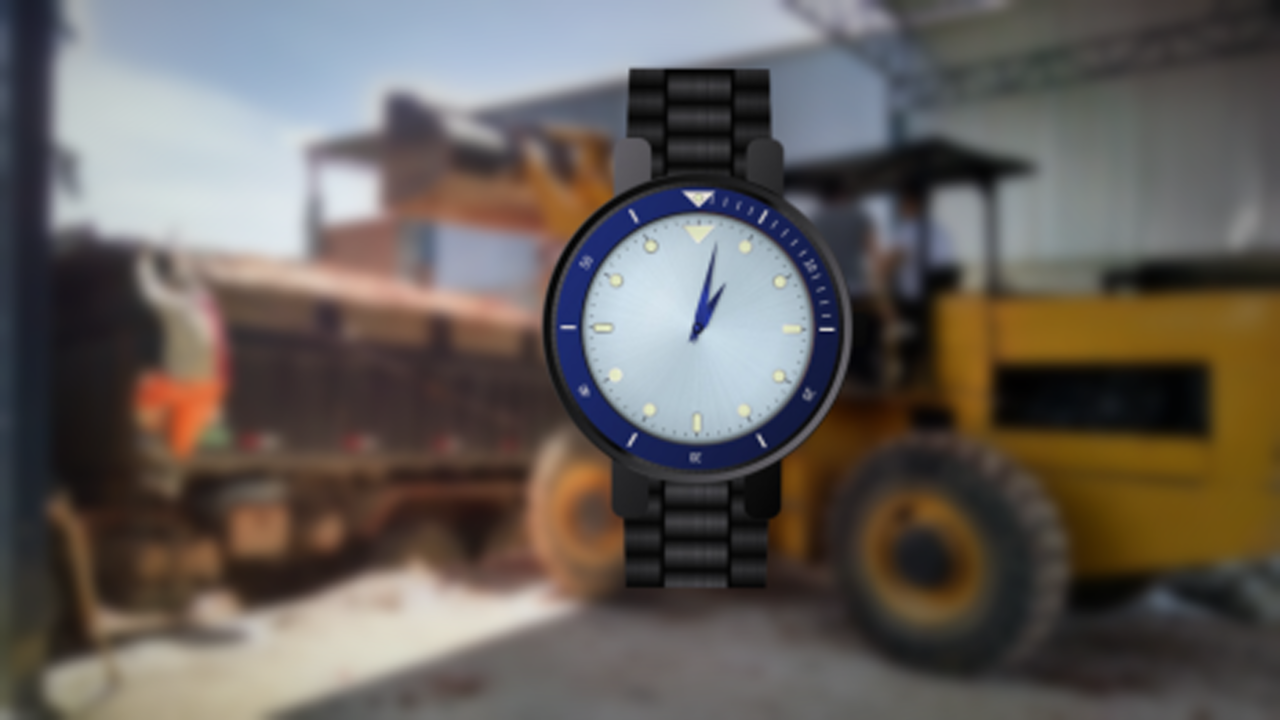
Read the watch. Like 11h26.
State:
1h02
